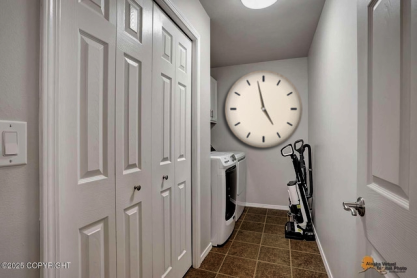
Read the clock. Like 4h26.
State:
4h58
